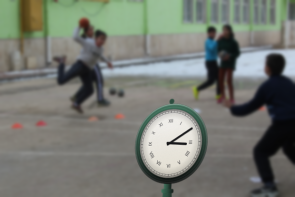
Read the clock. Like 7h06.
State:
3h10
